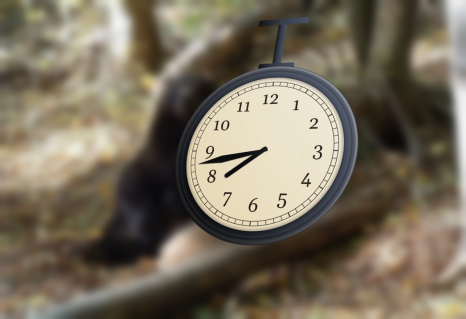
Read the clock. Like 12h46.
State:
7h43
